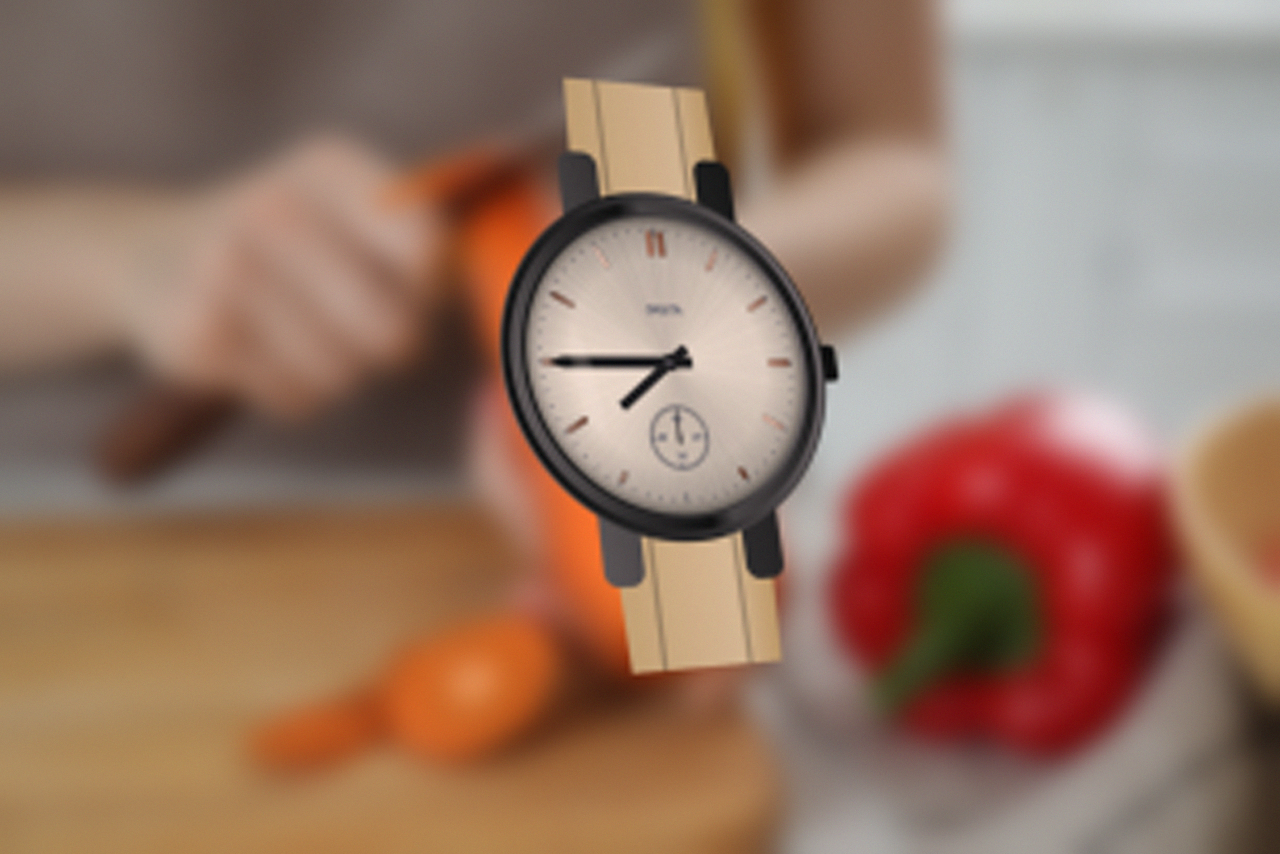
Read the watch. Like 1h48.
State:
7h45
